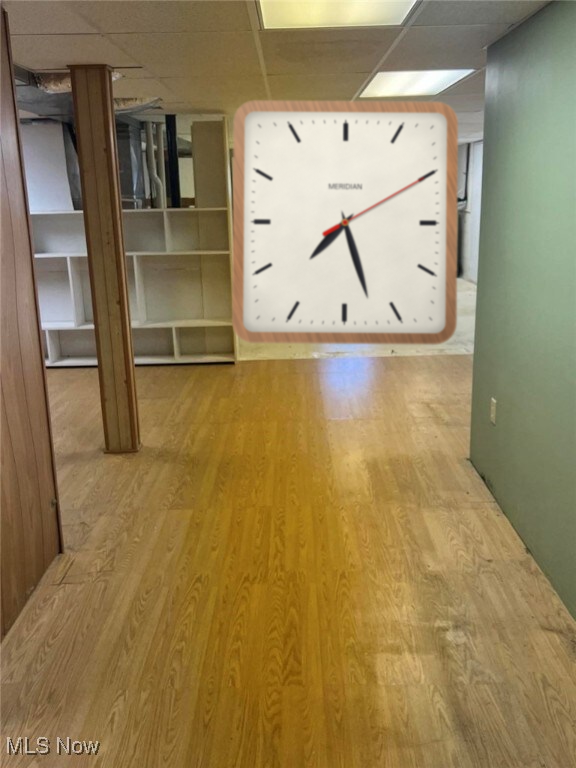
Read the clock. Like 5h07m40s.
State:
7h27m10s
